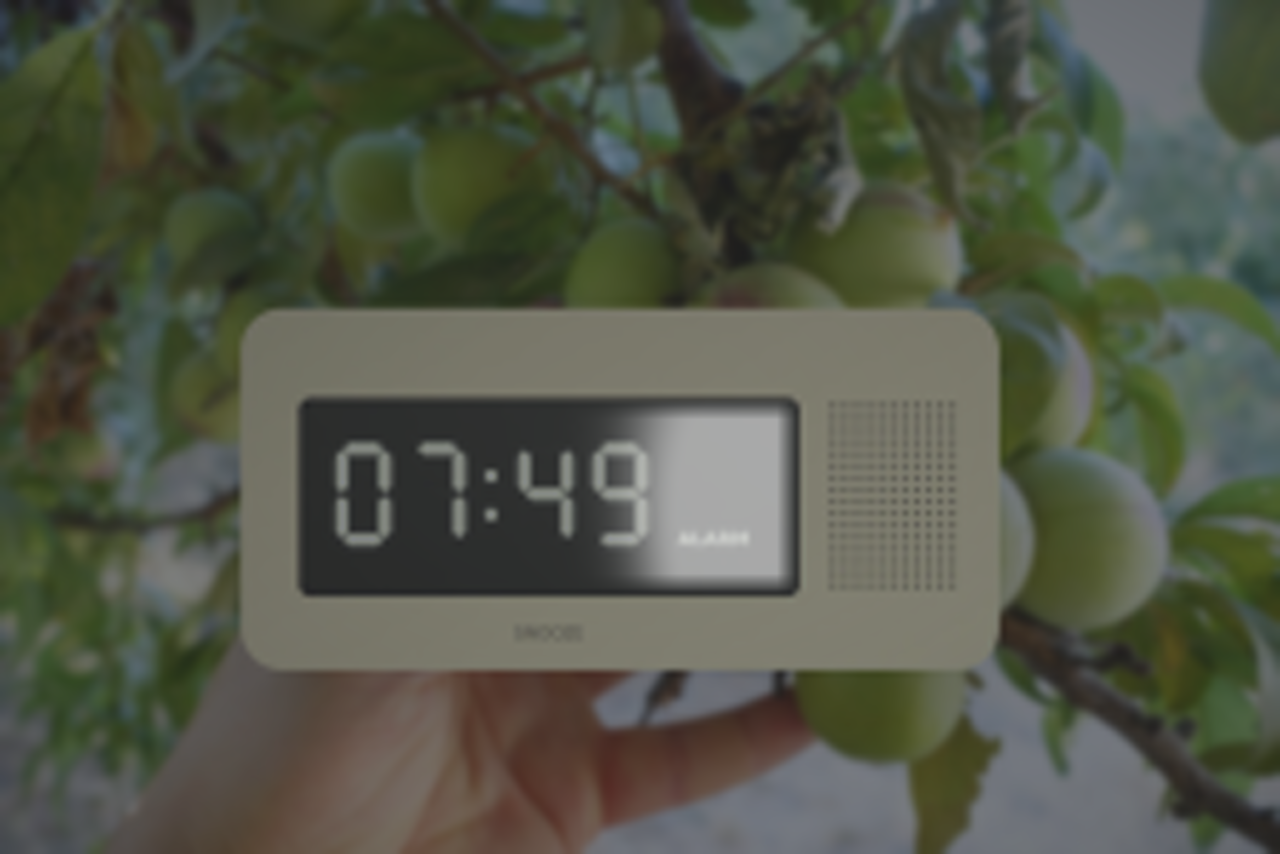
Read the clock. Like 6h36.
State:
7h49
